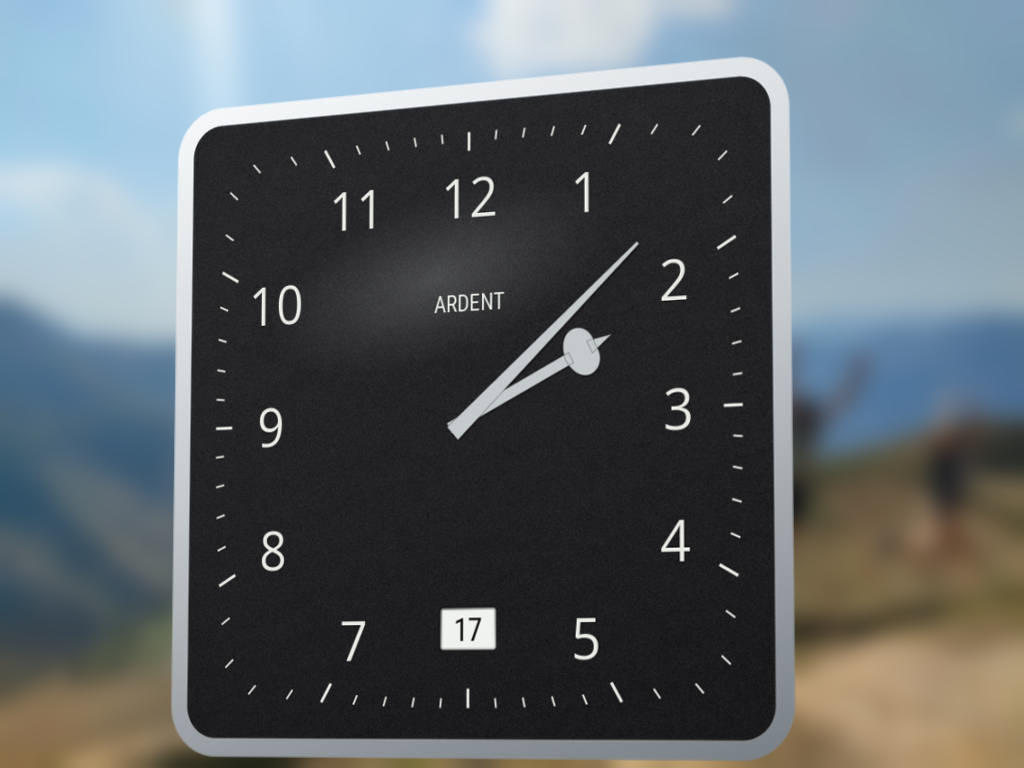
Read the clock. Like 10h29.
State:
2h08
